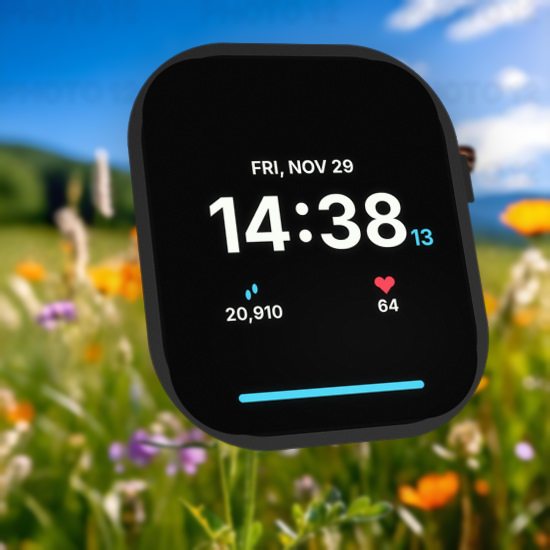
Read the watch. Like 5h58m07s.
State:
14h38m13s
